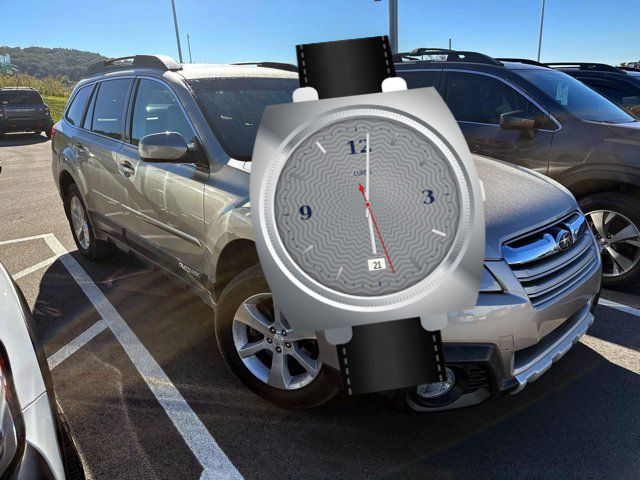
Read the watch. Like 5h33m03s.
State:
6h01m28s
